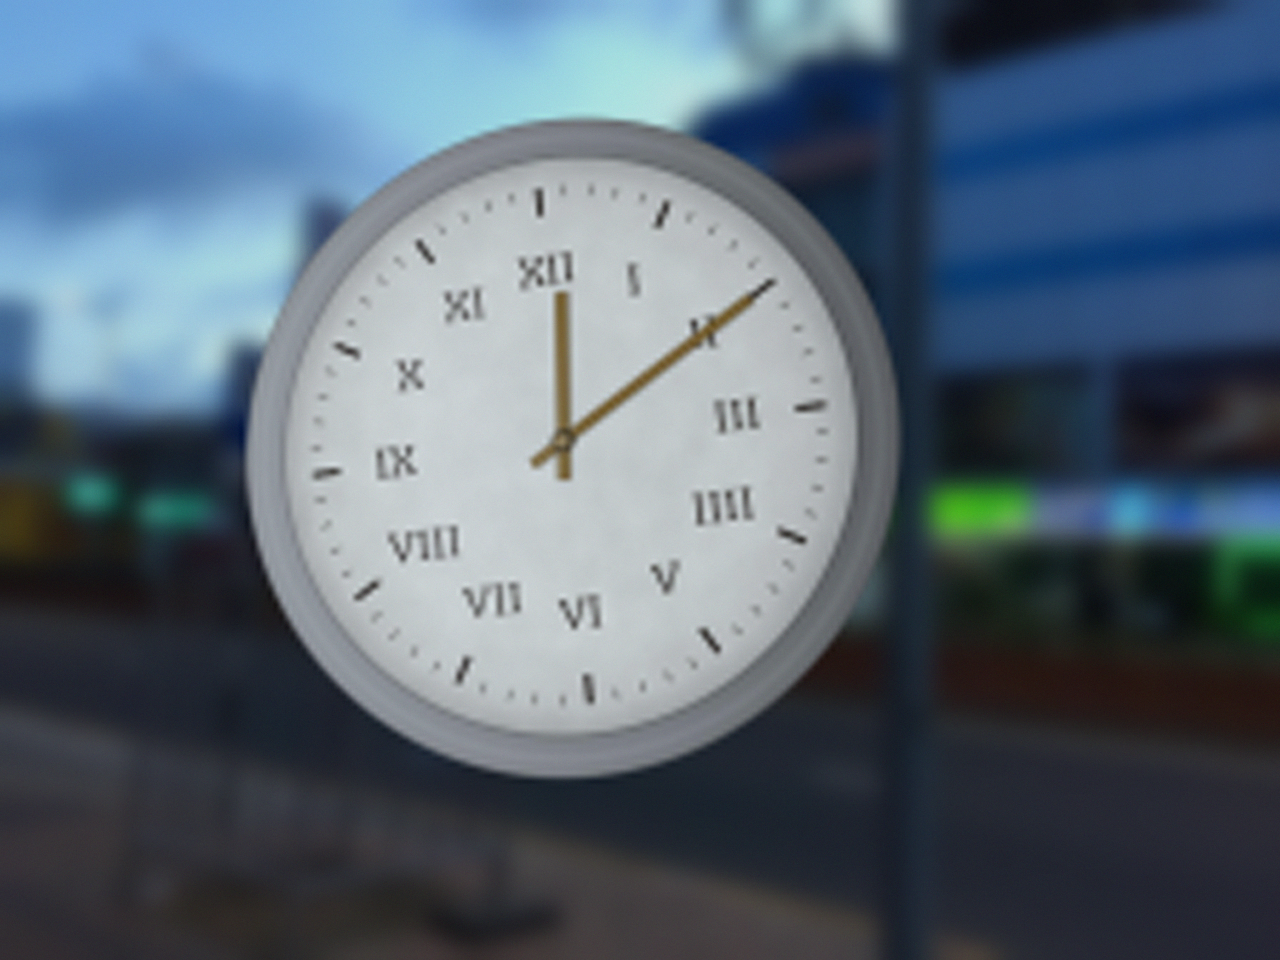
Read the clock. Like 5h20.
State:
12h10
